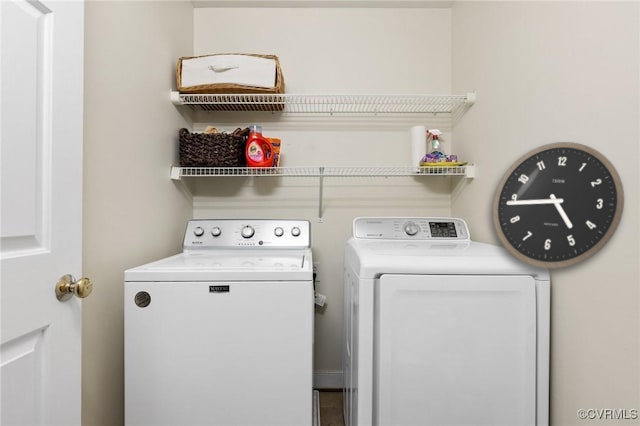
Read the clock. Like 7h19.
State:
4h44
